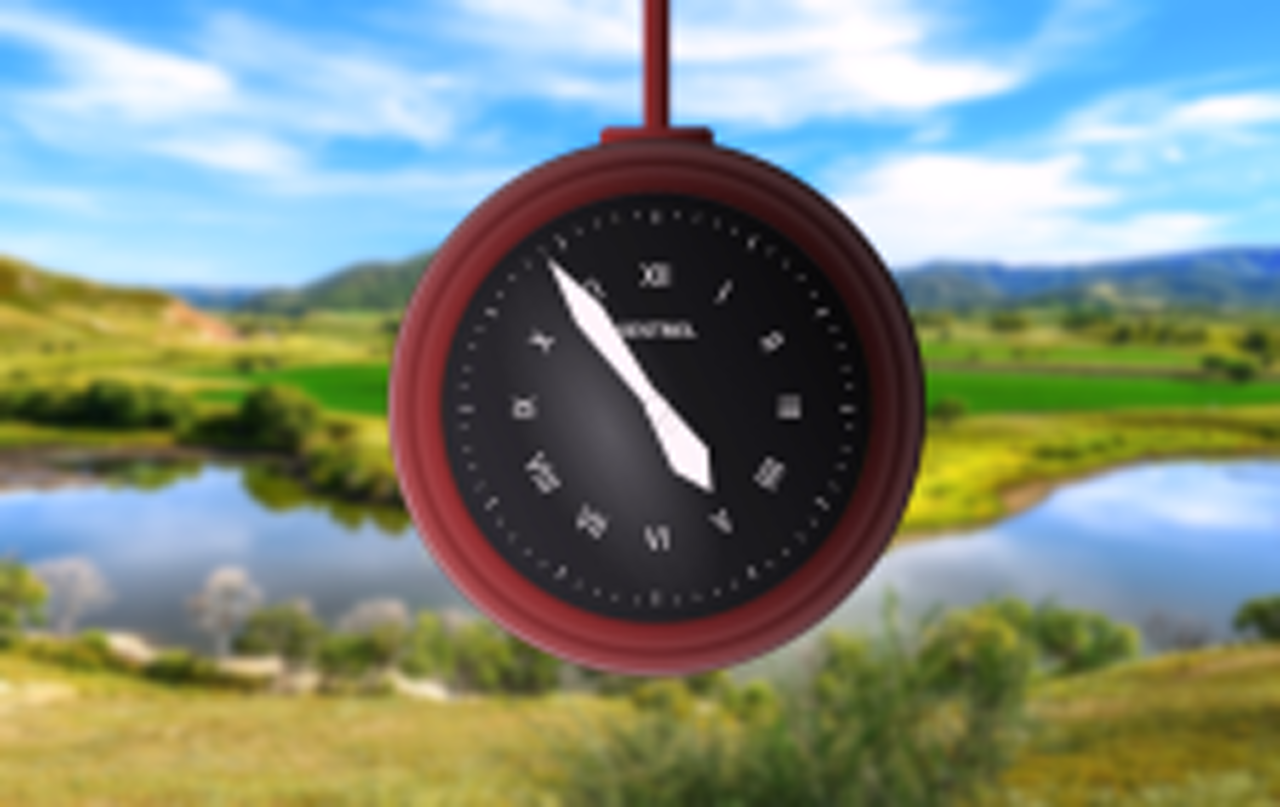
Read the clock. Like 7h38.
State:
4h54
